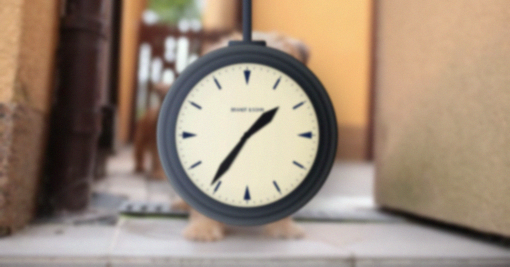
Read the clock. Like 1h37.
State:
1h36
